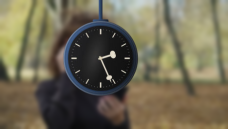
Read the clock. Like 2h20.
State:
2h26
